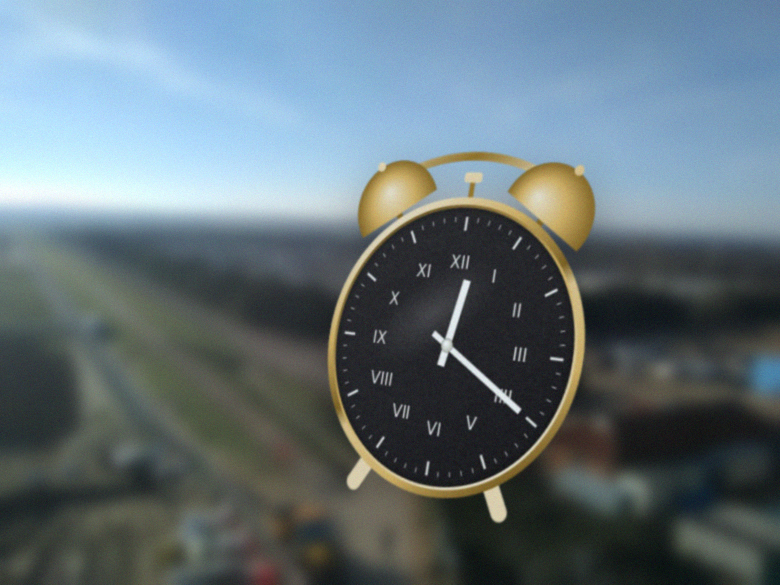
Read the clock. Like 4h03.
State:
12h20
